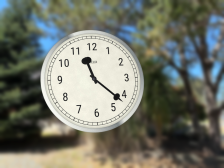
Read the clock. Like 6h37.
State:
11h22
